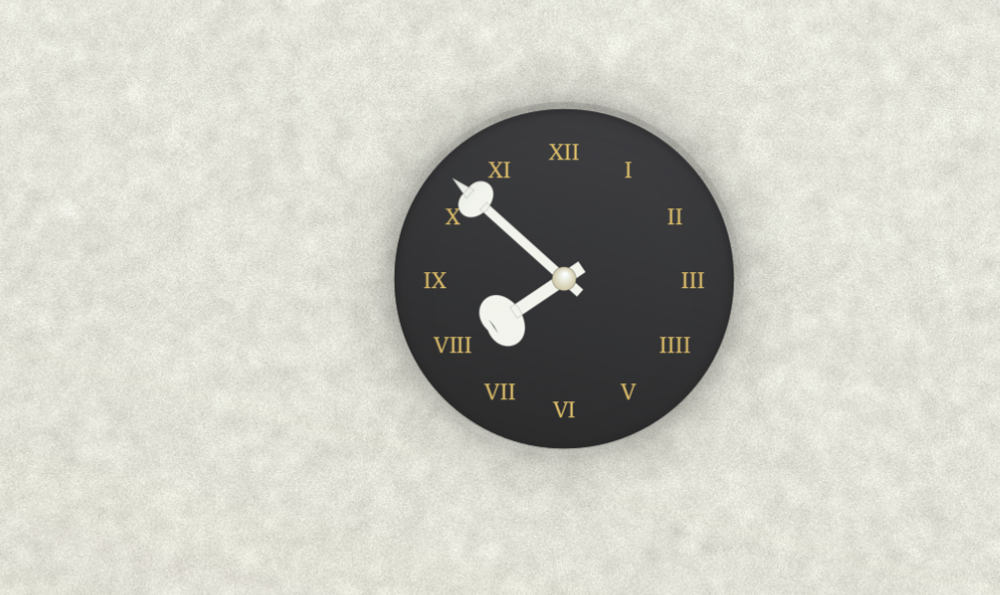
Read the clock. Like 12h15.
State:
7h52
